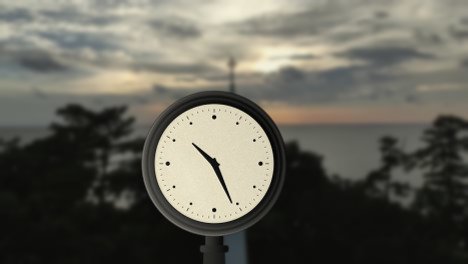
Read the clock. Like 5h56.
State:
10h26
